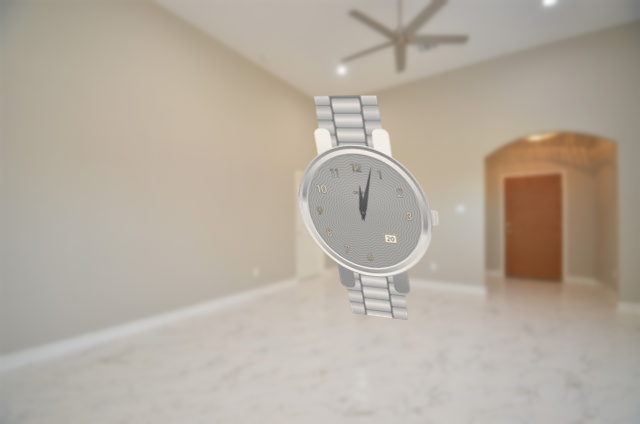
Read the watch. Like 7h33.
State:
12h03
